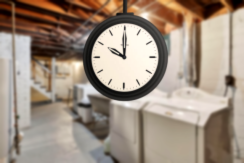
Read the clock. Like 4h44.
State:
10h00
